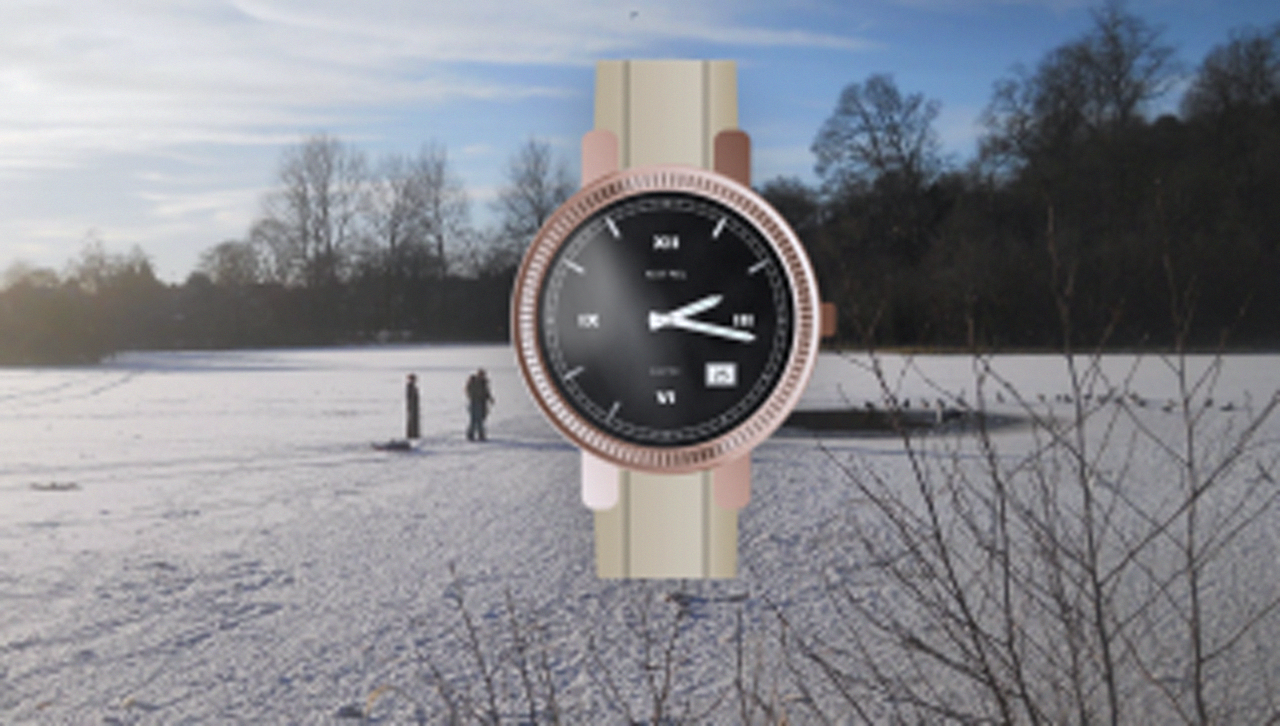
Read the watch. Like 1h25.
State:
2h17
